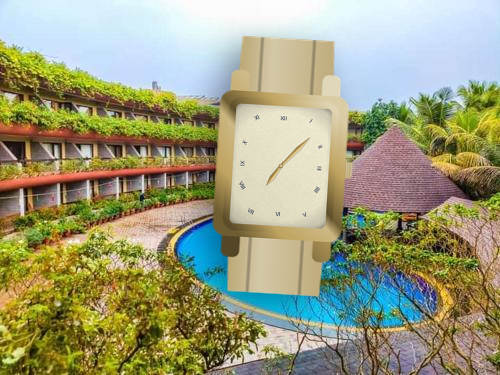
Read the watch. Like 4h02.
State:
7h07
